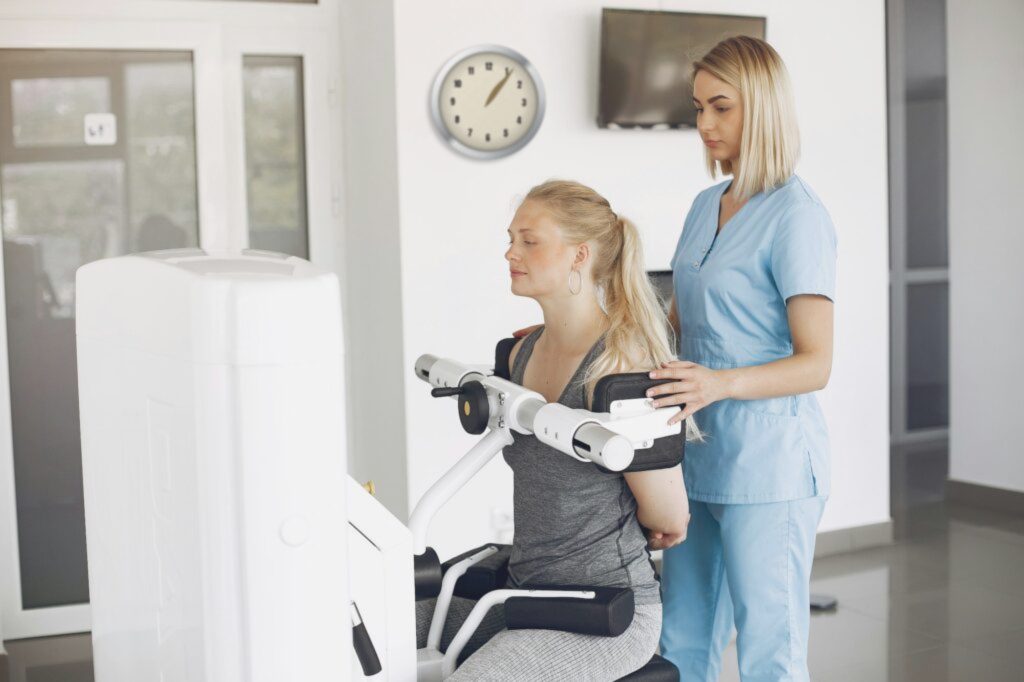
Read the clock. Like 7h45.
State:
1h06
